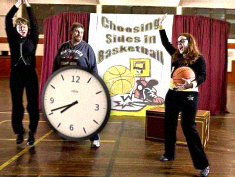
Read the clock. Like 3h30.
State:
7h41
